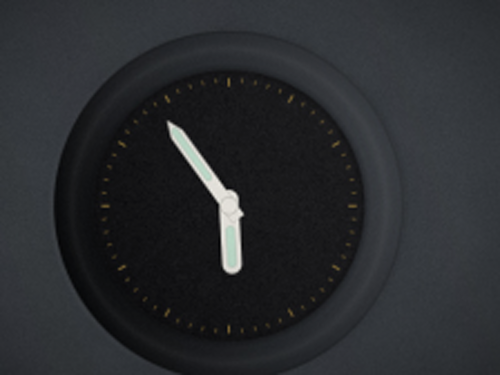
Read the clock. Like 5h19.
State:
5h54
